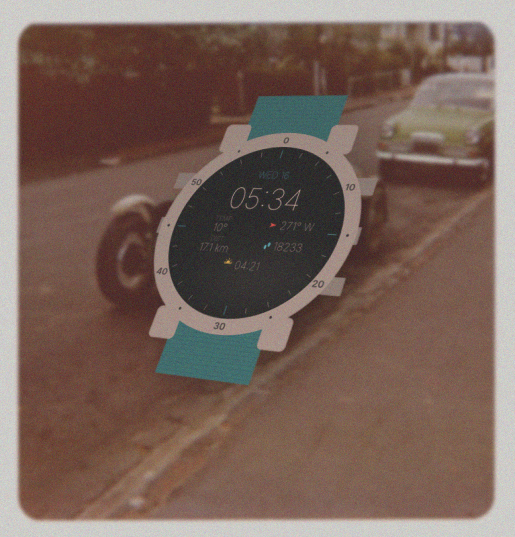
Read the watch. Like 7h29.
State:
5h34
